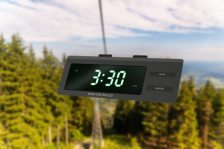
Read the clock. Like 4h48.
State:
3h30
